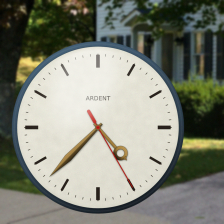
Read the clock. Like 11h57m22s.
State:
4h37m25s
